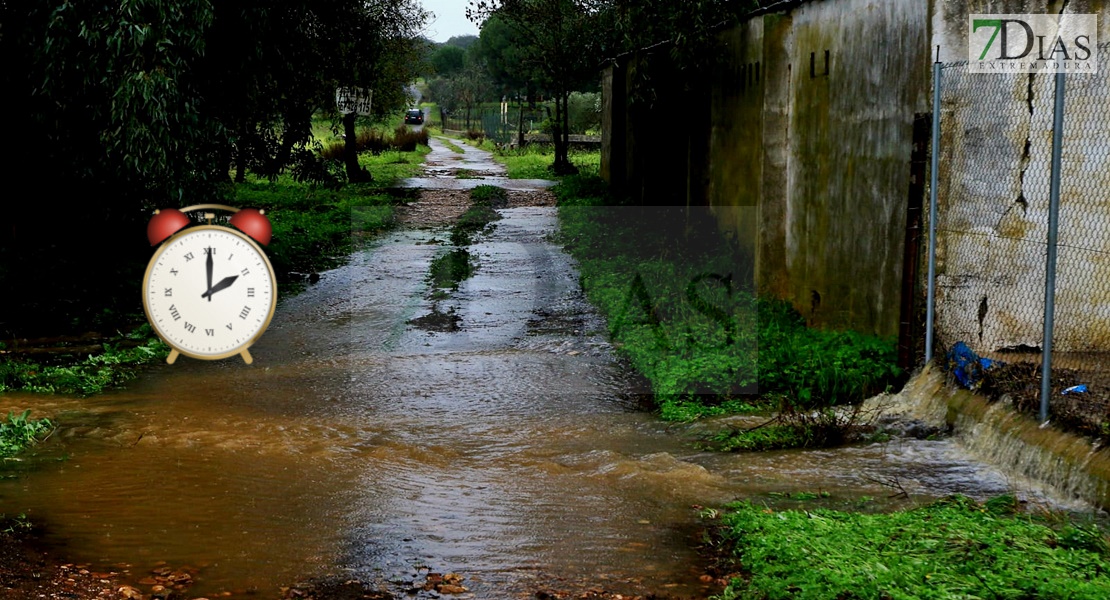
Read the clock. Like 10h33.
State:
2h00
